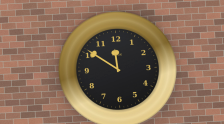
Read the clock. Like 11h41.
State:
11h51
